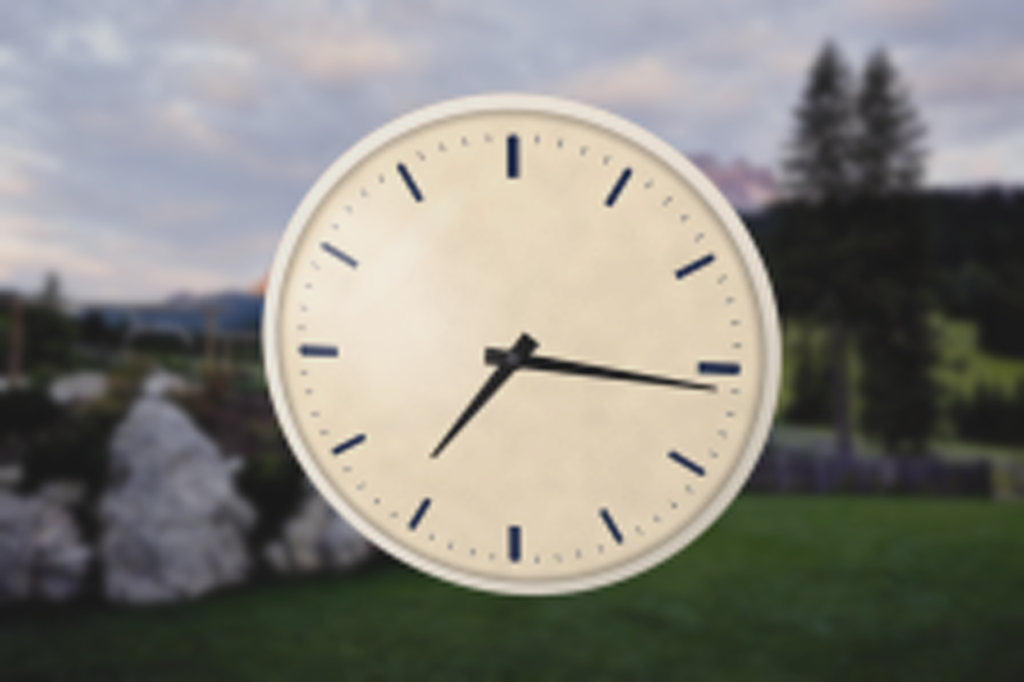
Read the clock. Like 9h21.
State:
7h16
